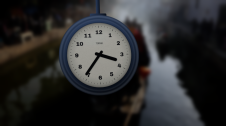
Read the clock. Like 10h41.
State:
3h36
